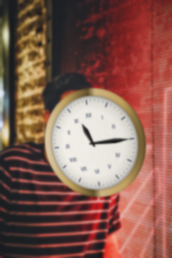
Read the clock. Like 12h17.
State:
11h15
